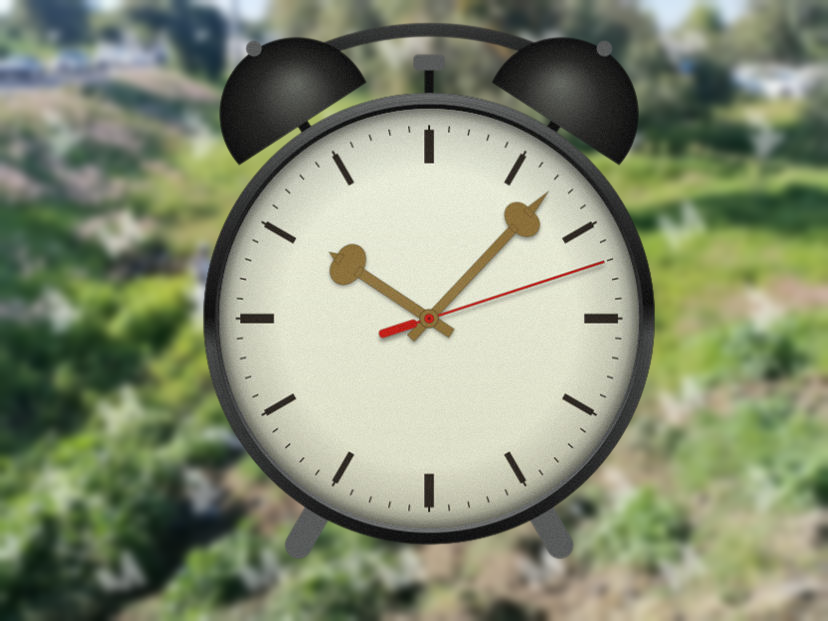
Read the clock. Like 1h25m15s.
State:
10h07m12s
